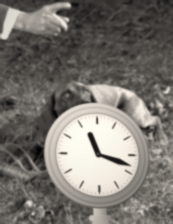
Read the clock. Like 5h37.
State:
11h18
